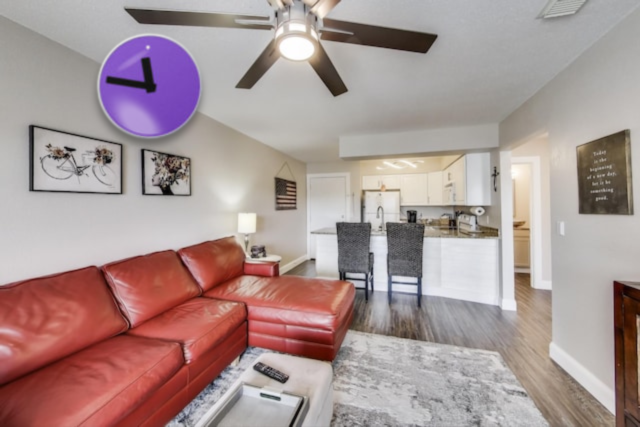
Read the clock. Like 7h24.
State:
11h47
